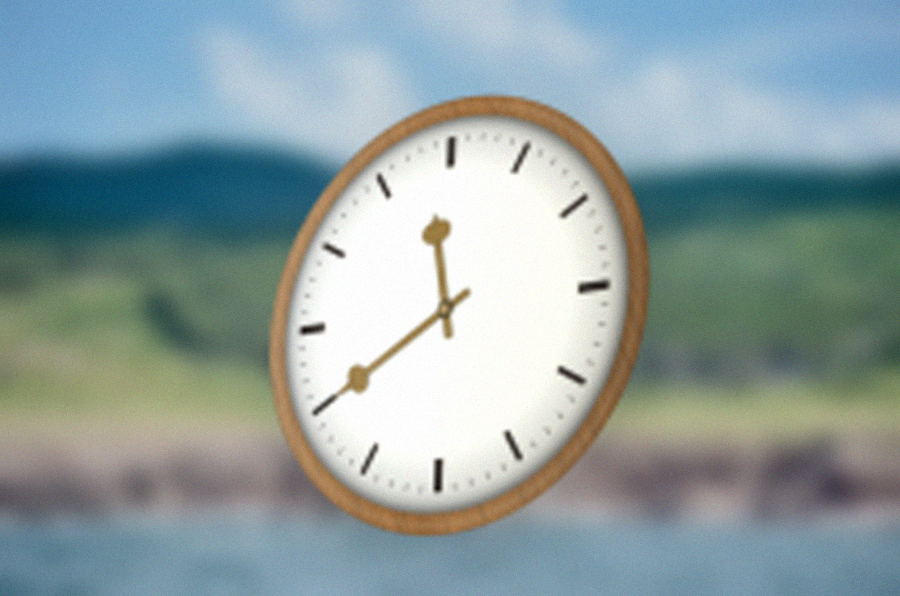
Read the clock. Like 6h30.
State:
11h40
